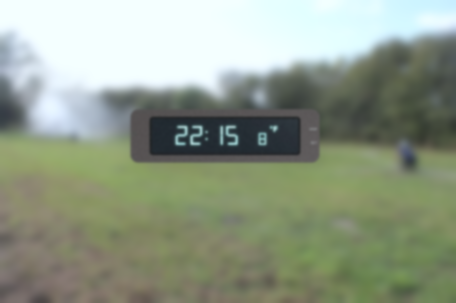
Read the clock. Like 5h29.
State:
22h15
